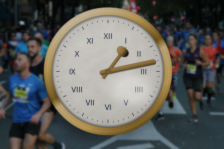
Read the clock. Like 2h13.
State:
1h13
